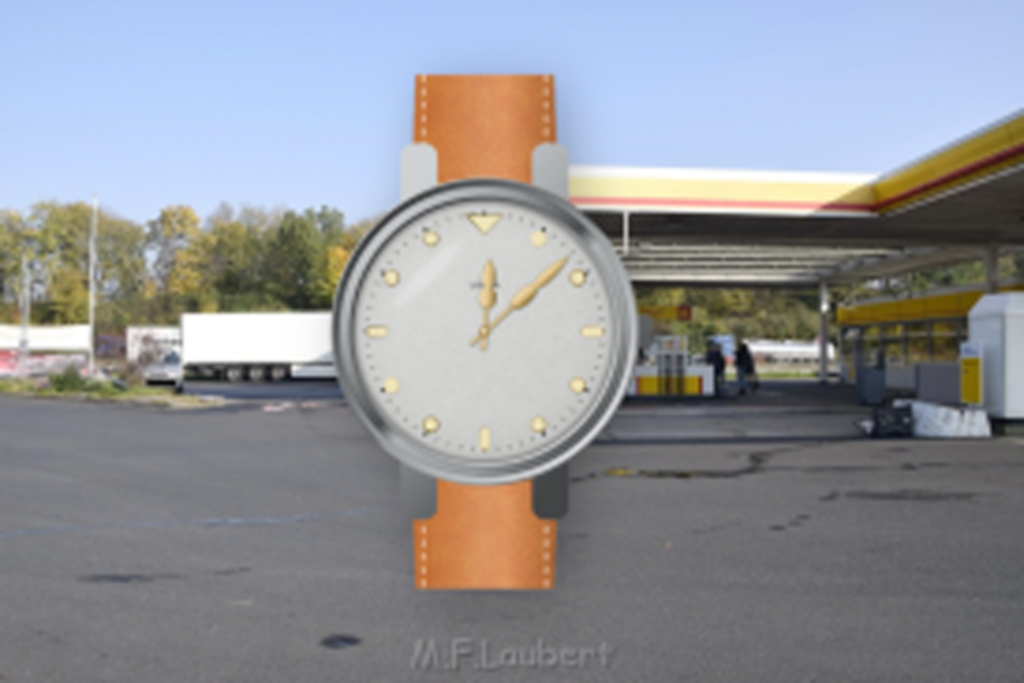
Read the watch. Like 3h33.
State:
12h08
